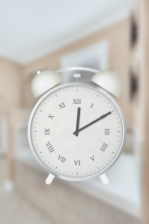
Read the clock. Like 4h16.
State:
12h10
